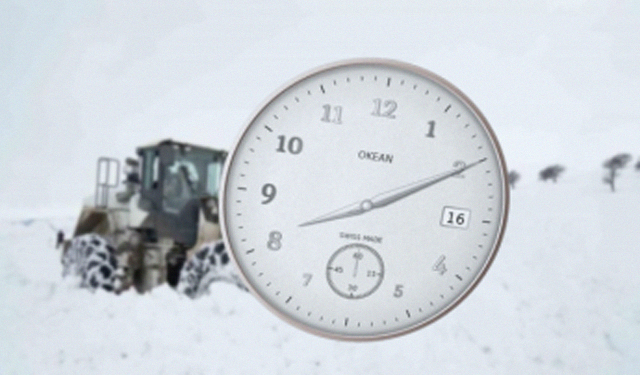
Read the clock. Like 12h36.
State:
8h10
